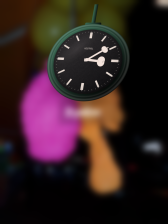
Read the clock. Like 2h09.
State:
3h09
